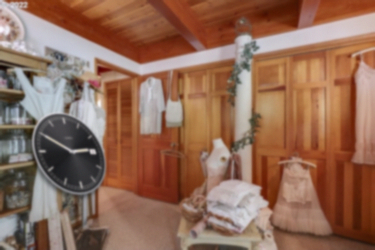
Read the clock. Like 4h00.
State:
2h50
